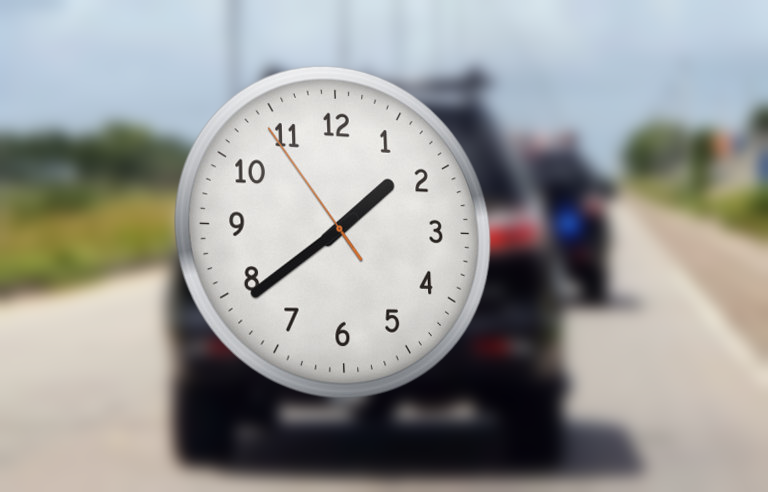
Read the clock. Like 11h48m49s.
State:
1h38m54s
